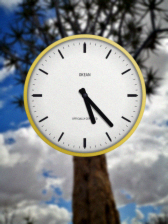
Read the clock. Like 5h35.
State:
5h23
